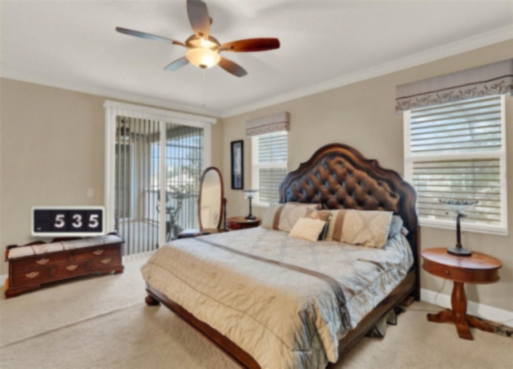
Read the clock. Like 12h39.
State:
5h35
